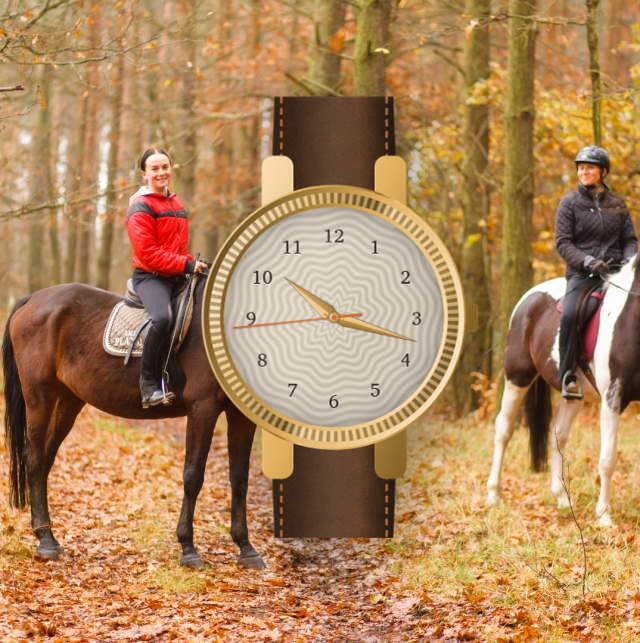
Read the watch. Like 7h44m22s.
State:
10h17m44s
